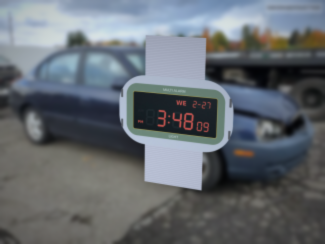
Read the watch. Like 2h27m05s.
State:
3h48m09s
